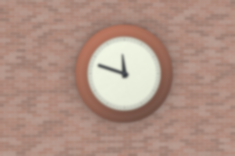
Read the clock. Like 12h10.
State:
11h48
